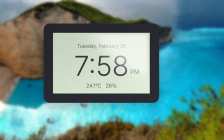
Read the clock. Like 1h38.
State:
7h58
